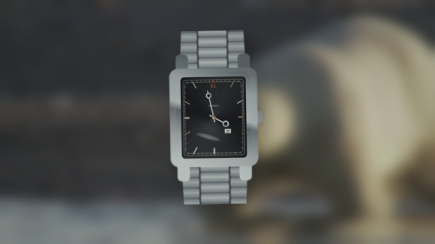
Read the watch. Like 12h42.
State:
3h58
